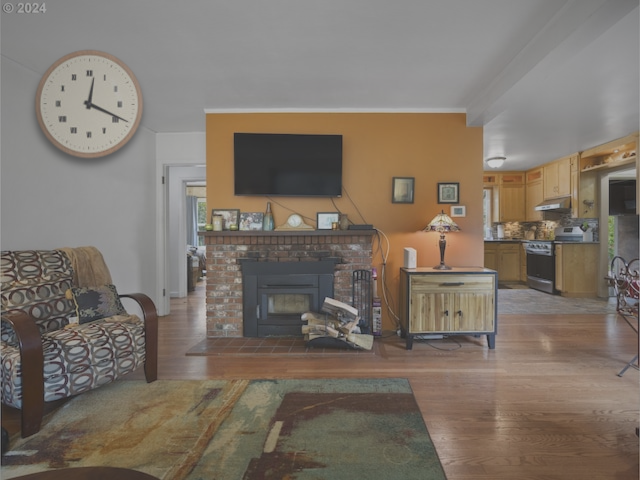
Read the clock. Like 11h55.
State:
12h19
